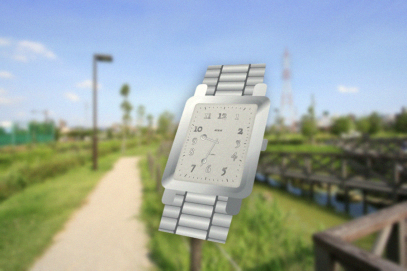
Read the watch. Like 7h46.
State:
9h33
